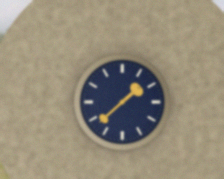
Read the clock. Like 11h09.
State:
1h38
